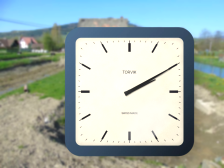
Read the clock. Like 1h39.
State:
2h10
